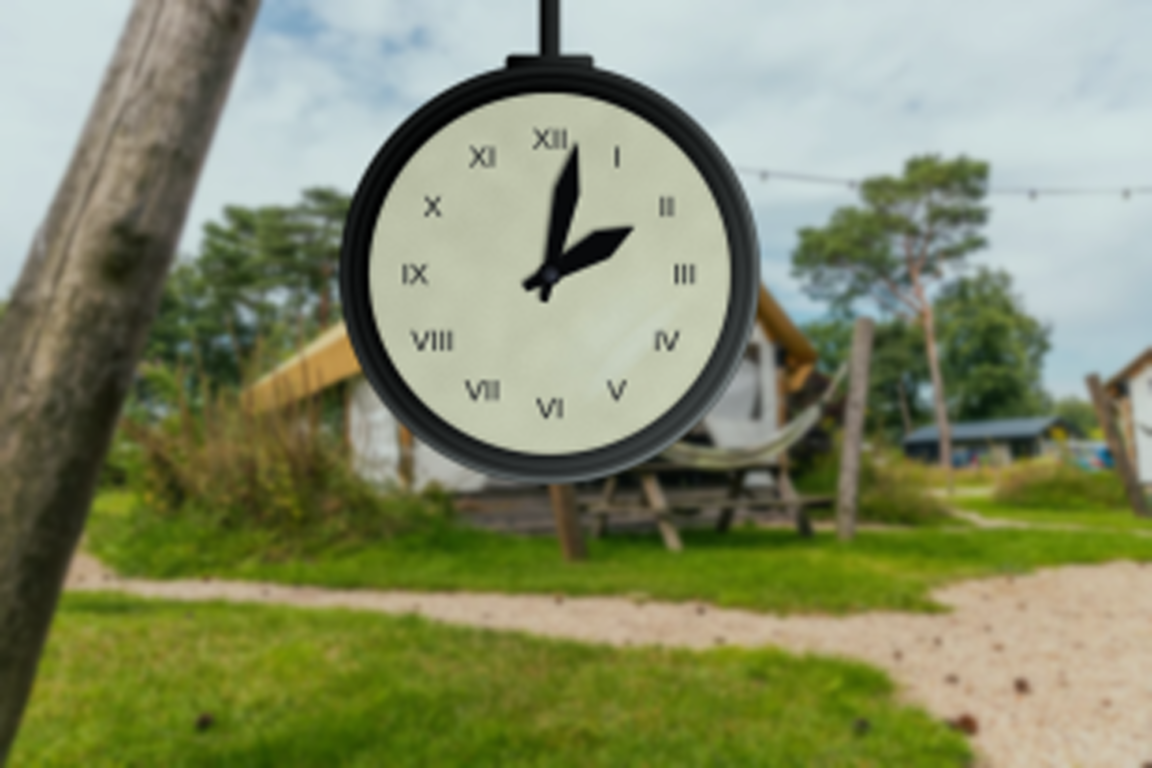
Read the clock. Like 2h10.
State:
2h02
